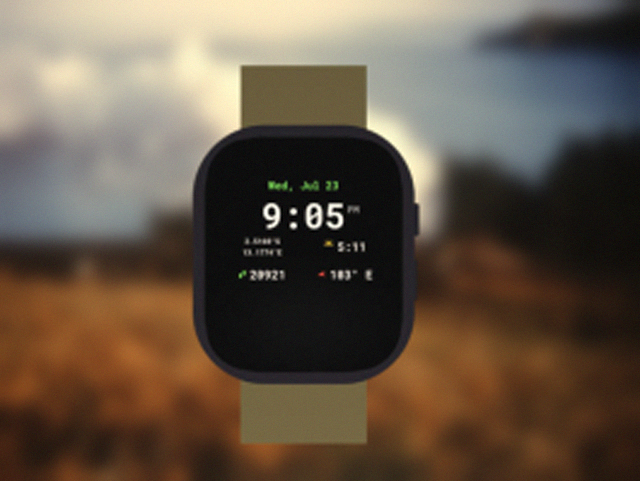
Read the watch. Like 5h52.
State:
9h05
